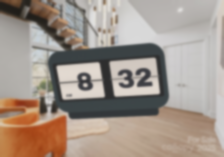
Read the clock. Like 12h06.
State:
8h32
